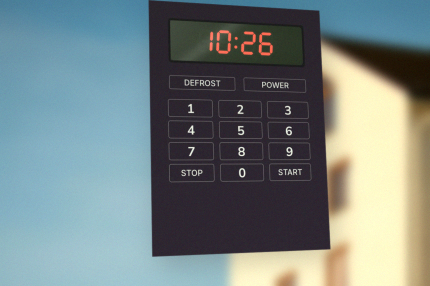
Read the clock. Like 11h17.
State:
10h26
